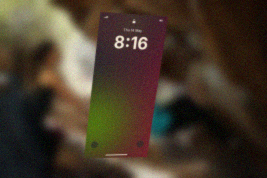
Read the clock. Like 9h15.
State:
8h16
